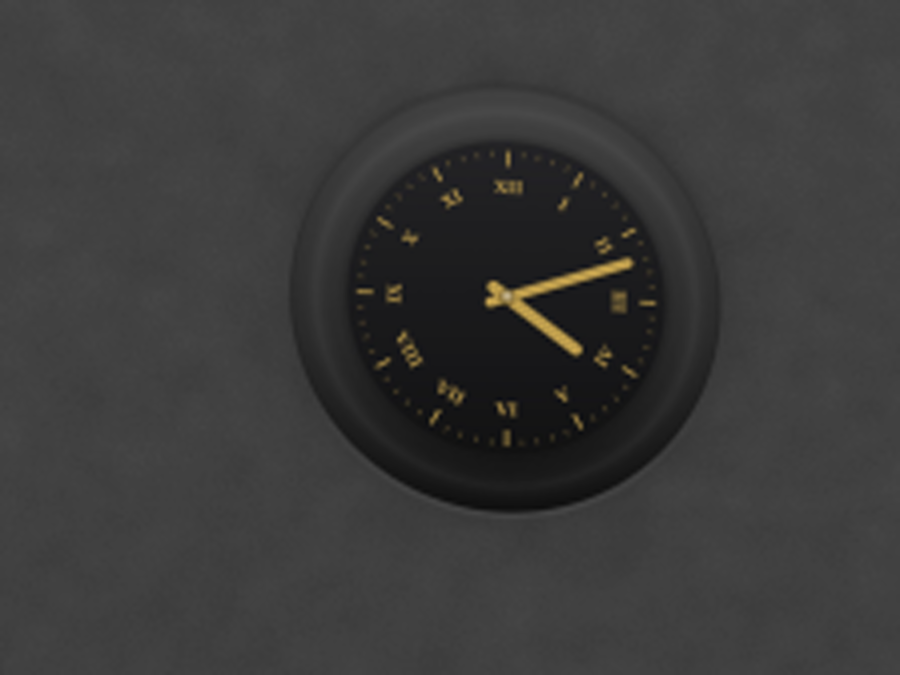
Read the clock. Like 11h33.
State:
4h12
